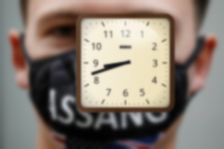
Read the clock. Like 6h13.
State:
8h42
